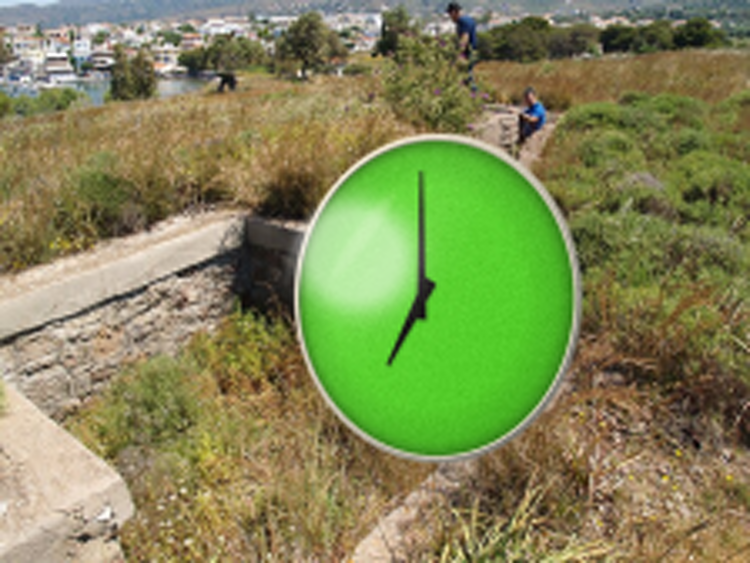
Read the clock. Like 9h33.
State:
7h00
